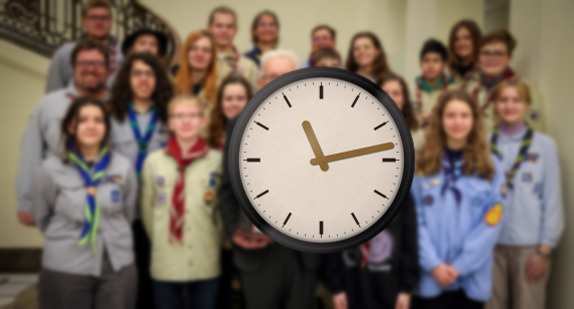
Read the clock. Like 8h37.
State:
11h13
